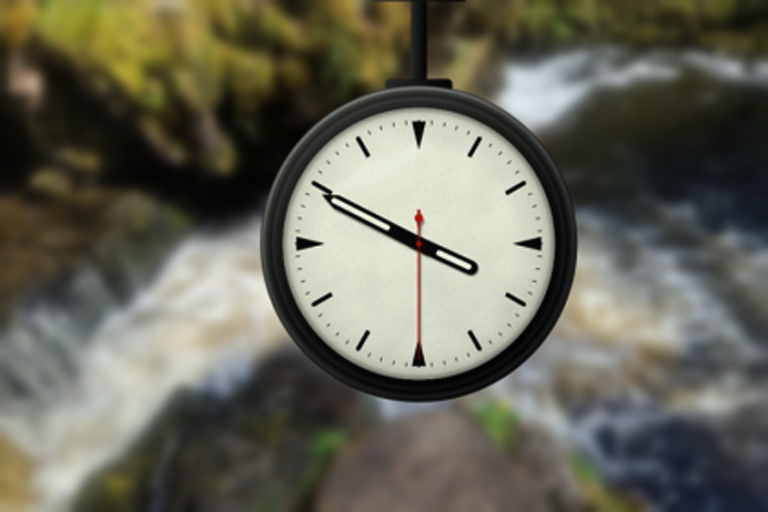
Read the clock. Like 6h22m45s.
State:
3h49m30s
